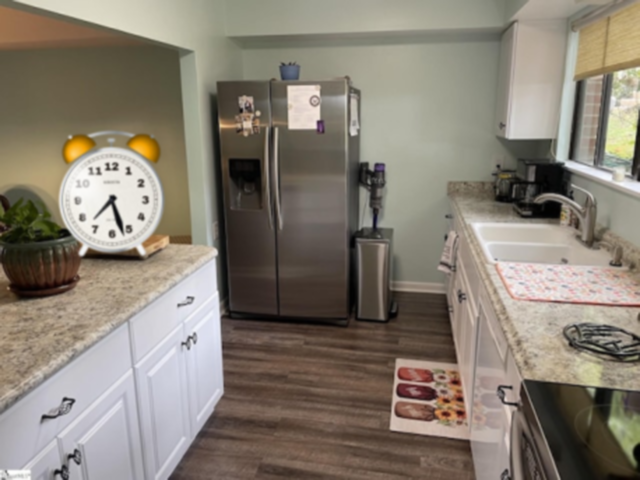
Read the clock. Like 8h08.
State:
7h27
